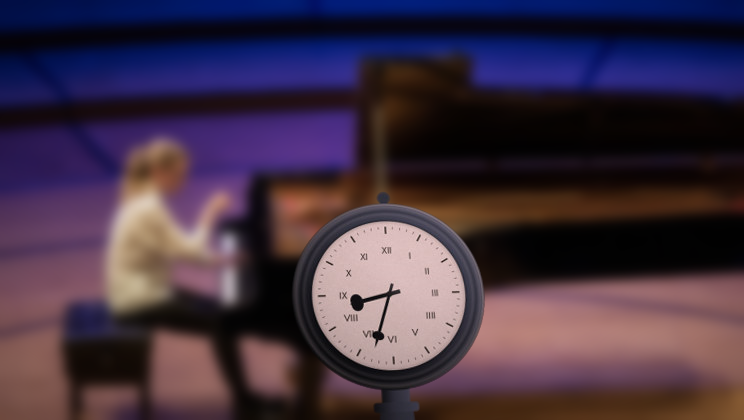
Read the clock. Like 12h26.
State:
8h33
